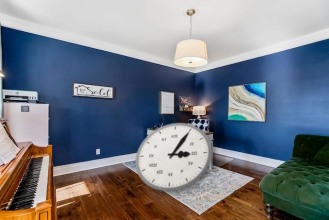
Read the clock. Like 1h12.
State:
3h05
